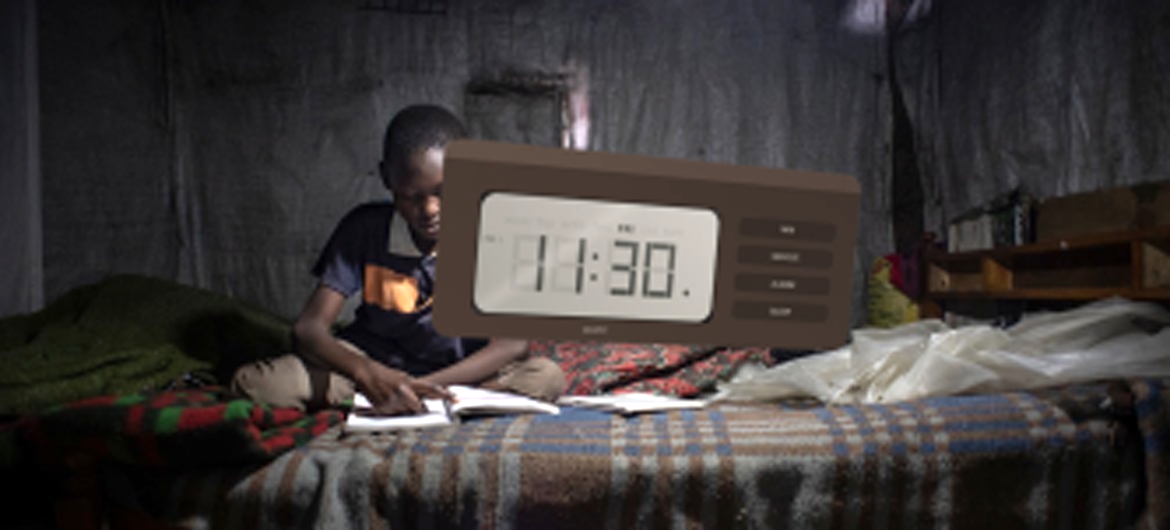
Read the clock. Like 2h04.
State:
11h30
